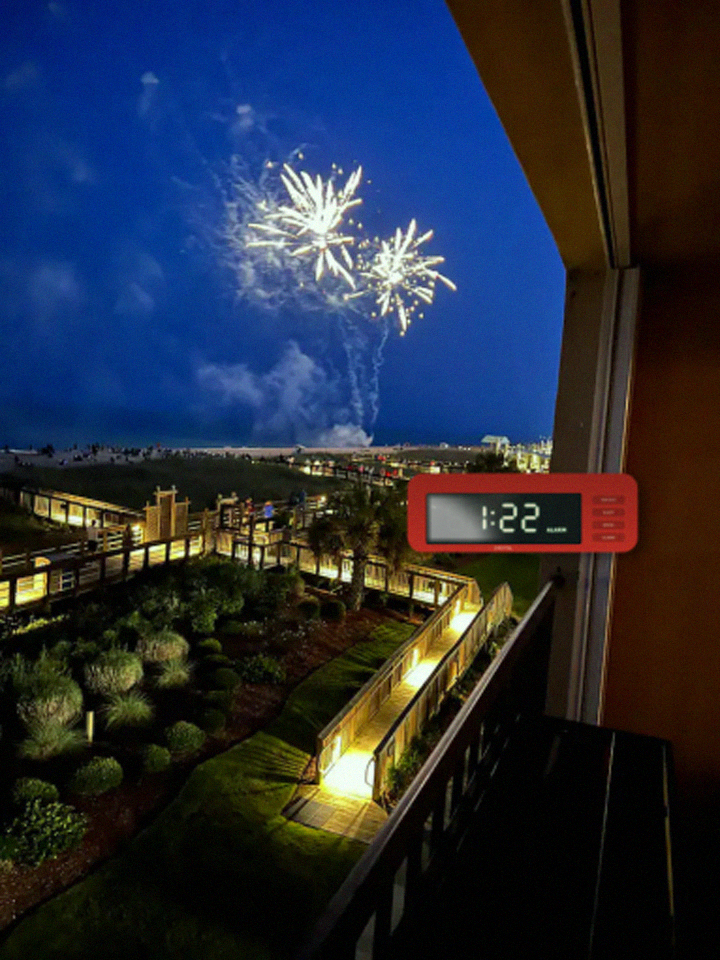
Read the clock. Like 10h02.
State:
1h22
